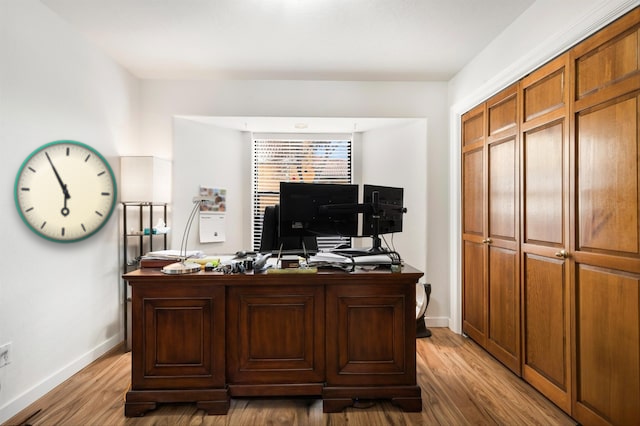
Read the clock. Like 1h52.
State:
5h55
